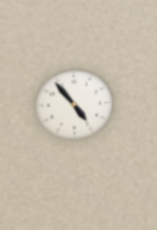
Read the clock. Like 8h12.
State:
4h54
